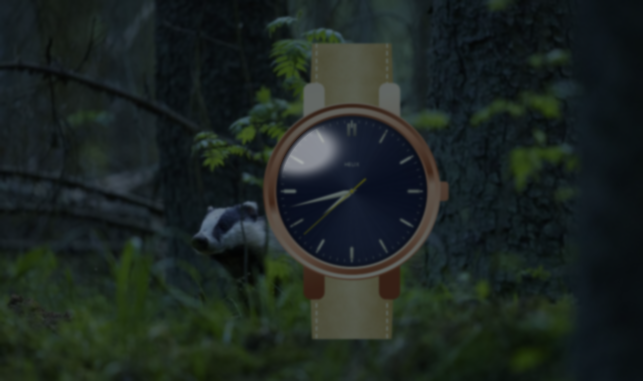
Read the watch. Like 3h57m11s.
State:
7h42m38s
